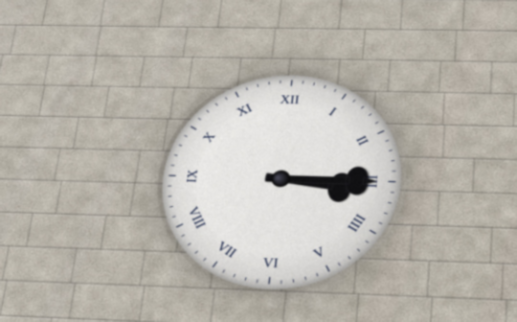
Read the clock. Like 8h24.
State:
3h15
